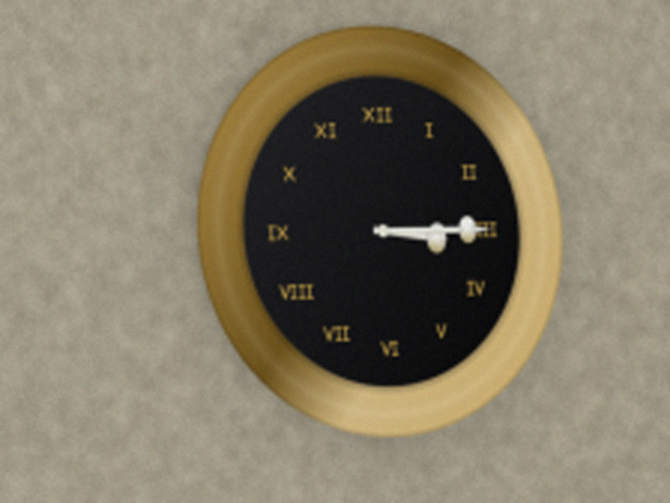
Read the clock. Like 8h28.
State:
3h15
